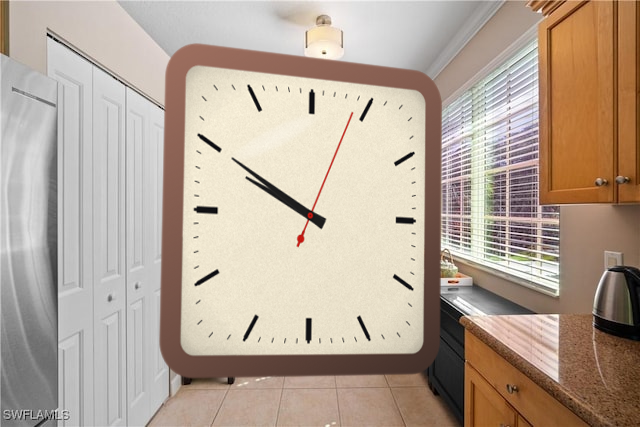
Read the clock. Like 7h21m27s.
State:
9h50m04s
